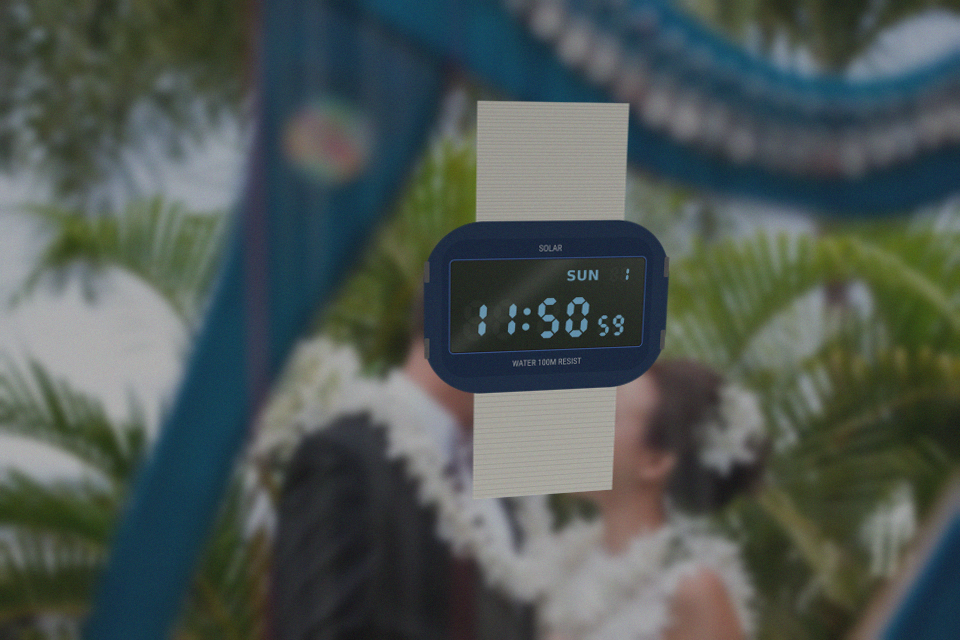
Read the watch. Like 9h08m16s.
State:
11h50m59s
